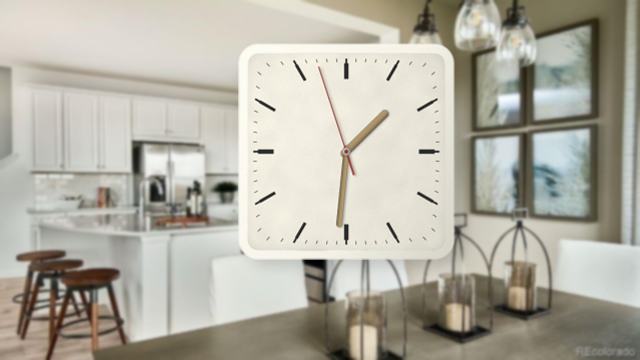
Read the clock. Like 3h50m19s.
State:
1h30m57s
